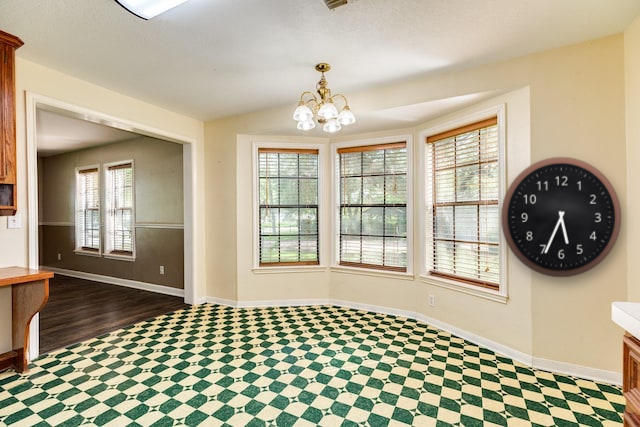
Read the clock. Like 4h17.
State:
5h34
